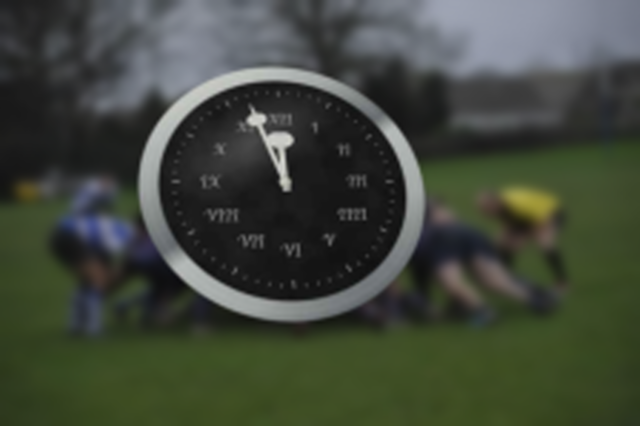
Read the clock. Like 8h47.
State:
11h57
